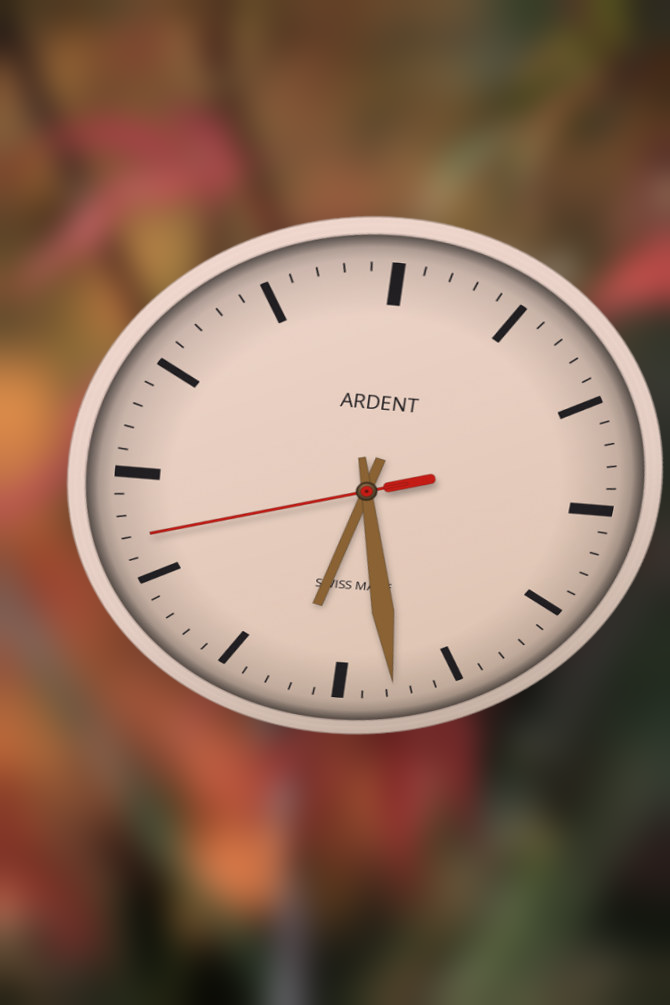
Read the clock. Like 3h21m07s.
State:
6h27m42s
